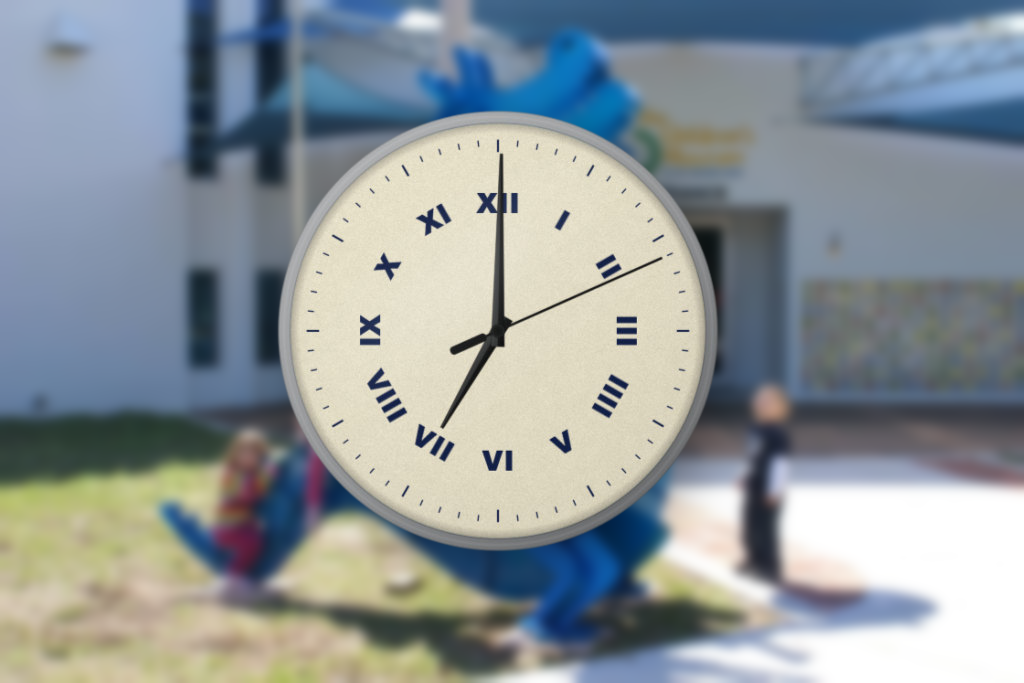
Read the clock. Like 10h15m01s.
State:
7h00m11s
